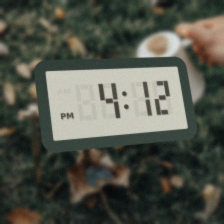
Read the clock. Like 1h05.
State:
4h12
